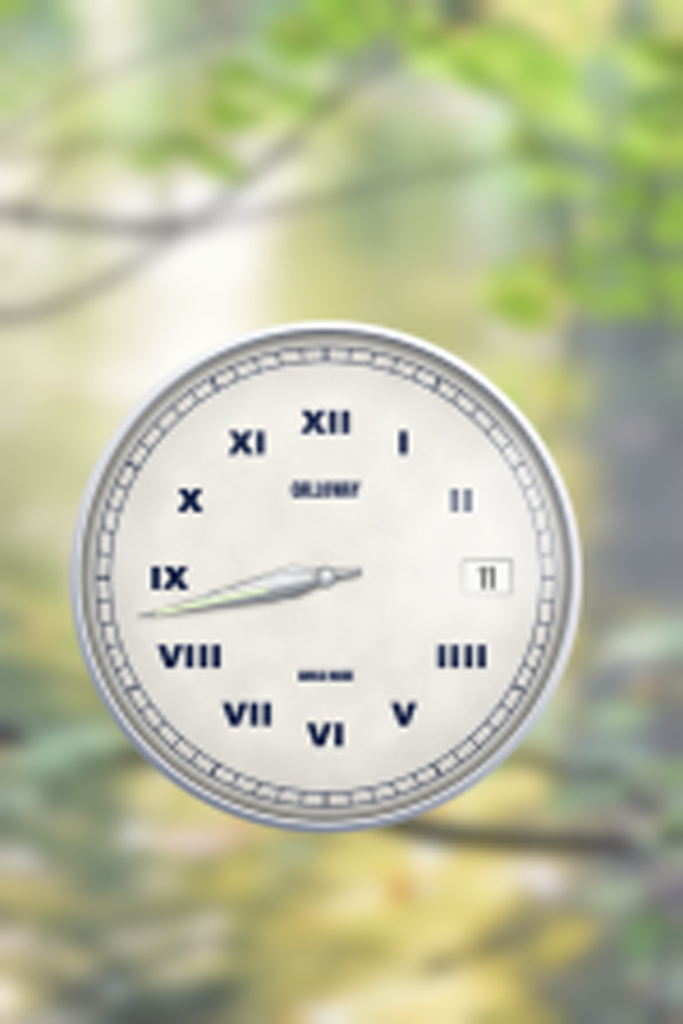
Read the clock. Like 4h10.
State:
8h43
